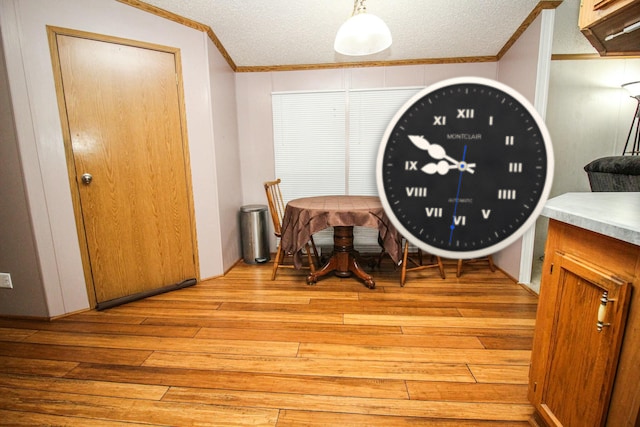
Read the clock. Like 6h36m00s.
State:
8h49m31s
